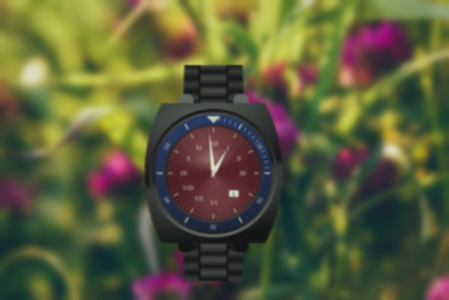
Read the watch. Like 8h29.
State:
12h59
